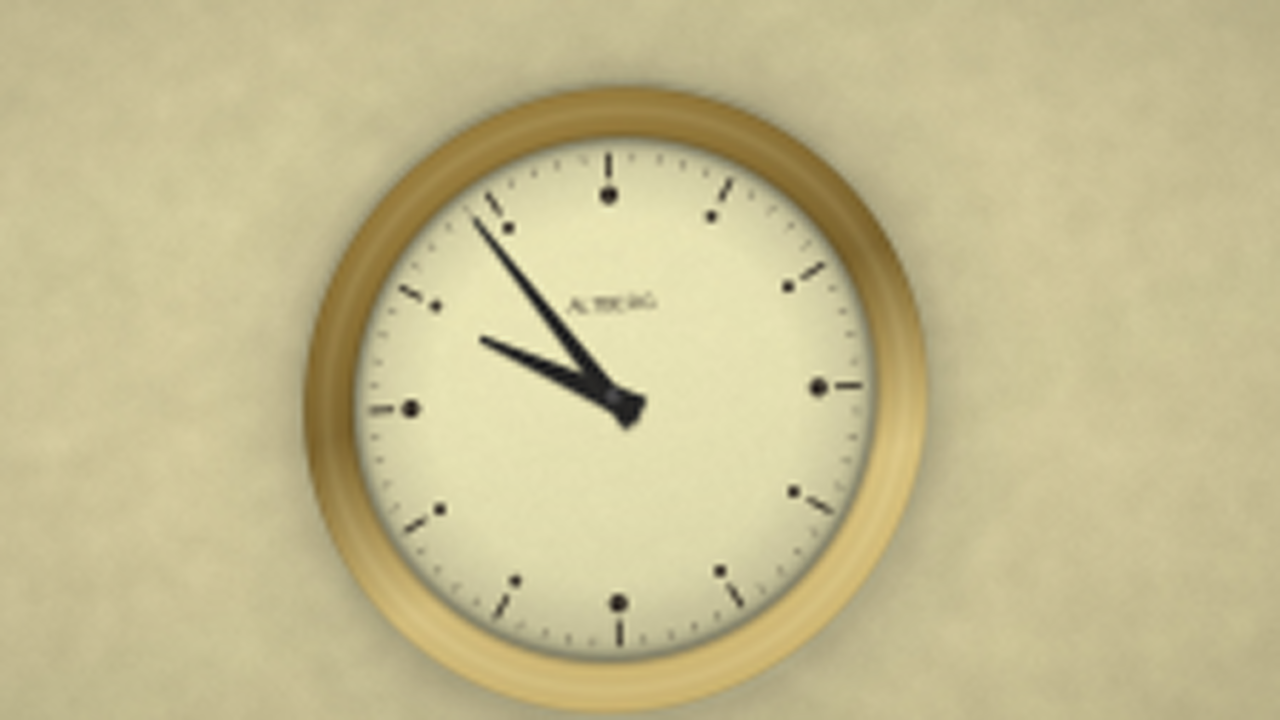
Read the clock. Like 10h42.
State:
9h54
